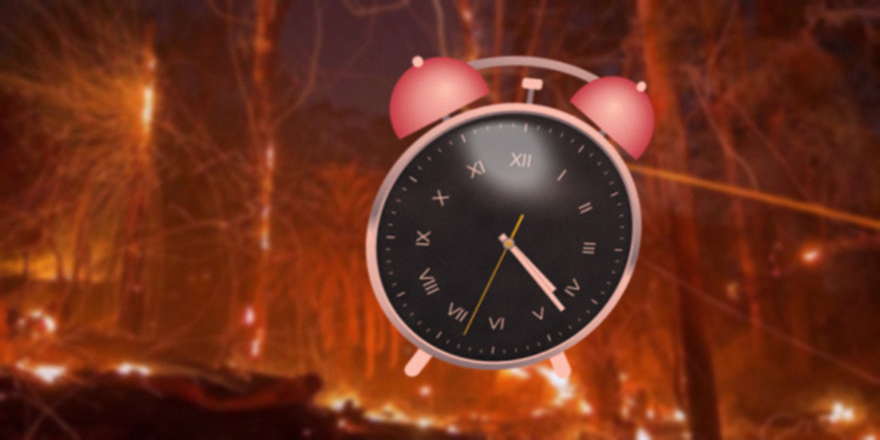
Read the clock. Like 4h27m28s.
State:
4h22m33s
